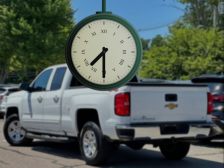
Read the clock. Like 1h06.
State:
7h30
